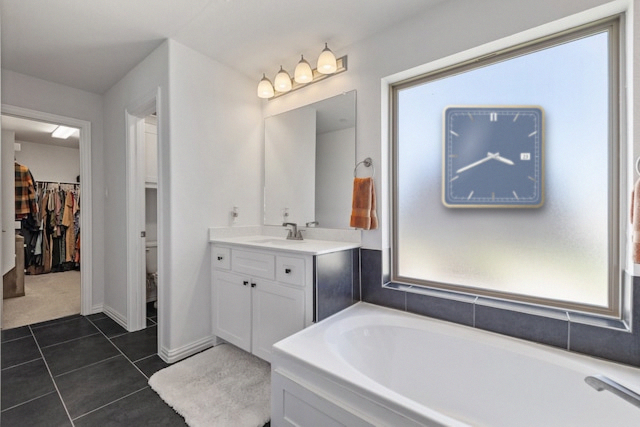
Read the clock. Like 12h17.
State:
3h41
